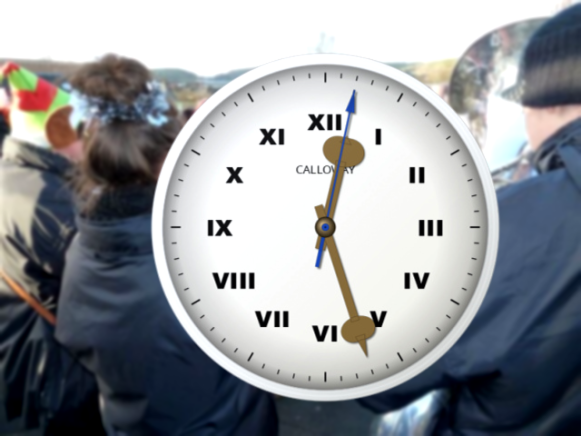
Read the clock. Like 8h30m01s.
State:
12h27m02s
